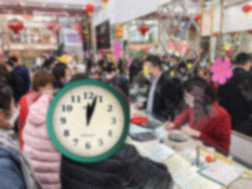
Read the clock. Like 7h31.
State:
12h03
